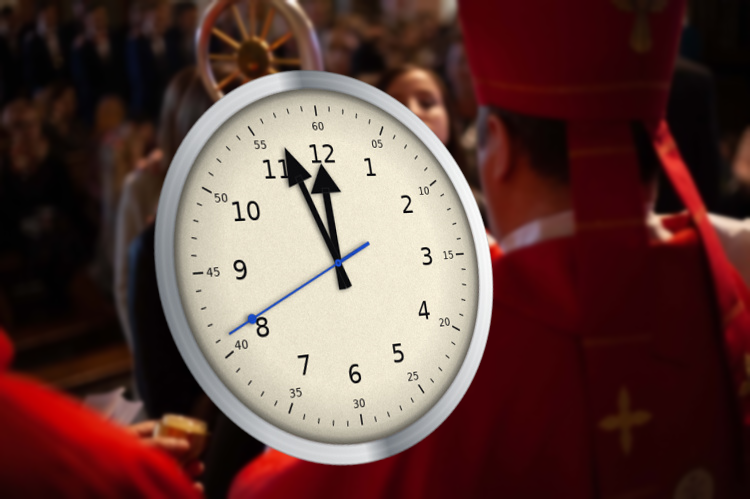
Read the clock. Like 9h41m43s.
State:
11h56m41s
